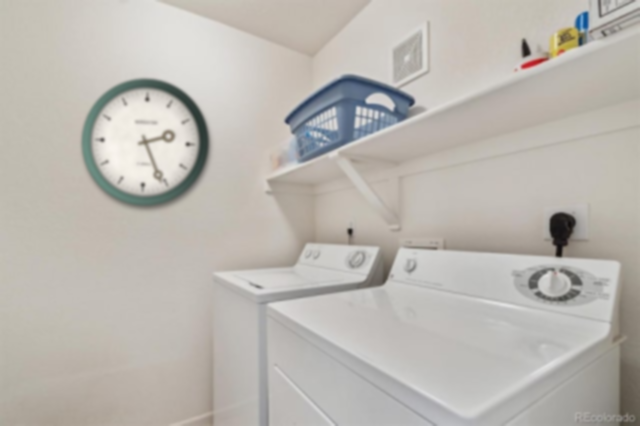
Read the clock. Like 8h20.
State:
2h26
